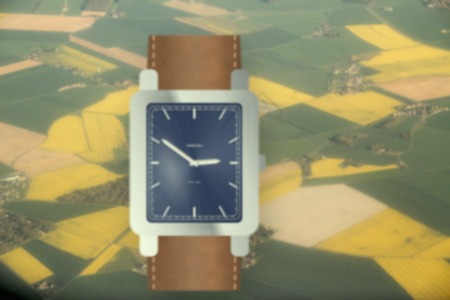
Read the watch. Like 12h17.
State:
2h51
